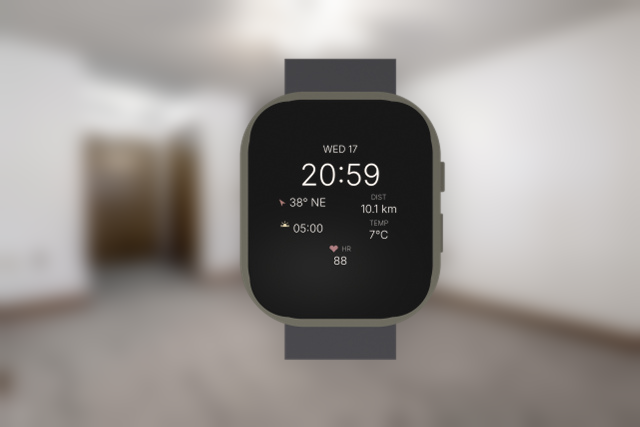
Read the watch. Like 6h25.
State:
20h59
